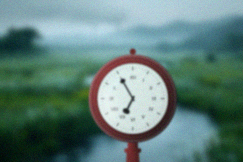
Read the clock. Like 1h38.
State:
6h55
